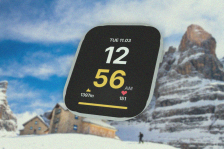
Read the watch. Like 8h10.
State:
12h56
